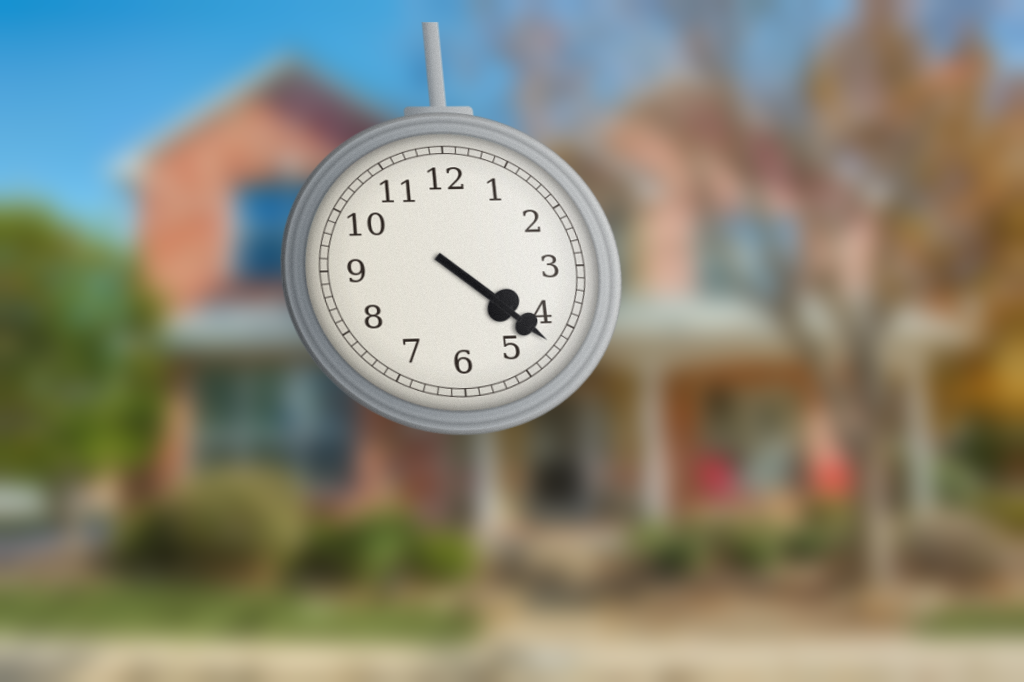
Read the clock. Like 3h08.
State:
4h22
